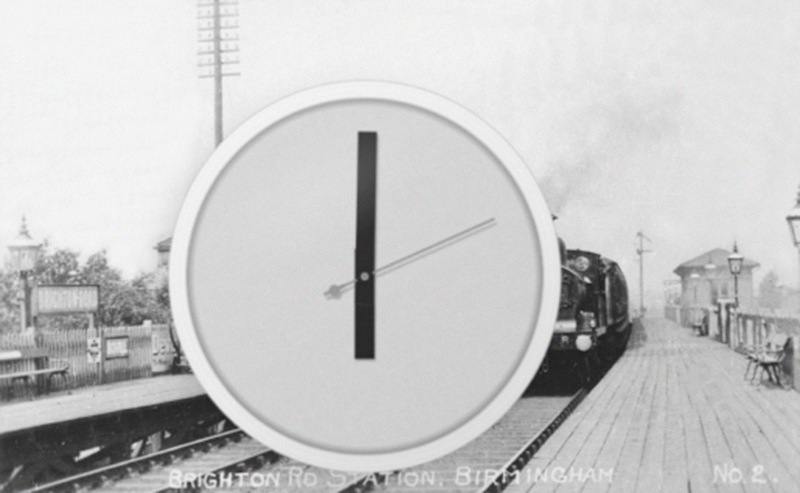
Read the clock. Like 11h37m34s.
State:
6h00m11s
